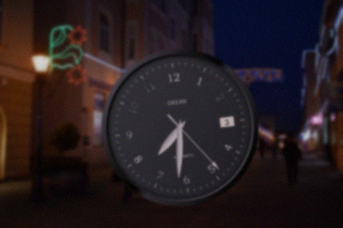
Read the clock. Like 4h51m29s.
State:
7h31m24s
